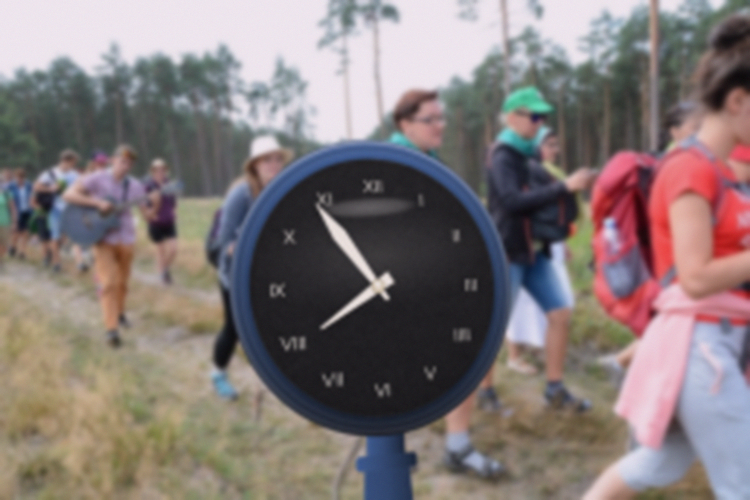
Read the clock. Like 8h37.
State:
7h54
